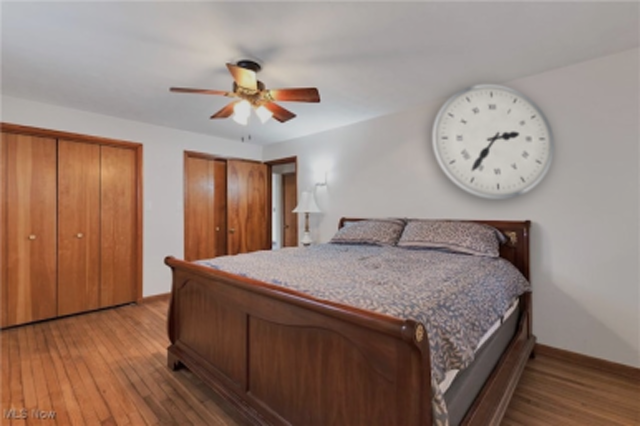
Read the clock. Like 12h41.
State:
2h36
